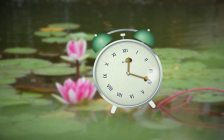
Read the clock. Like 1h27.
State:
12h19
